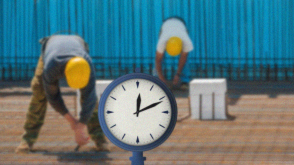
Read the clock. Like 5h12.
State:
12h11
